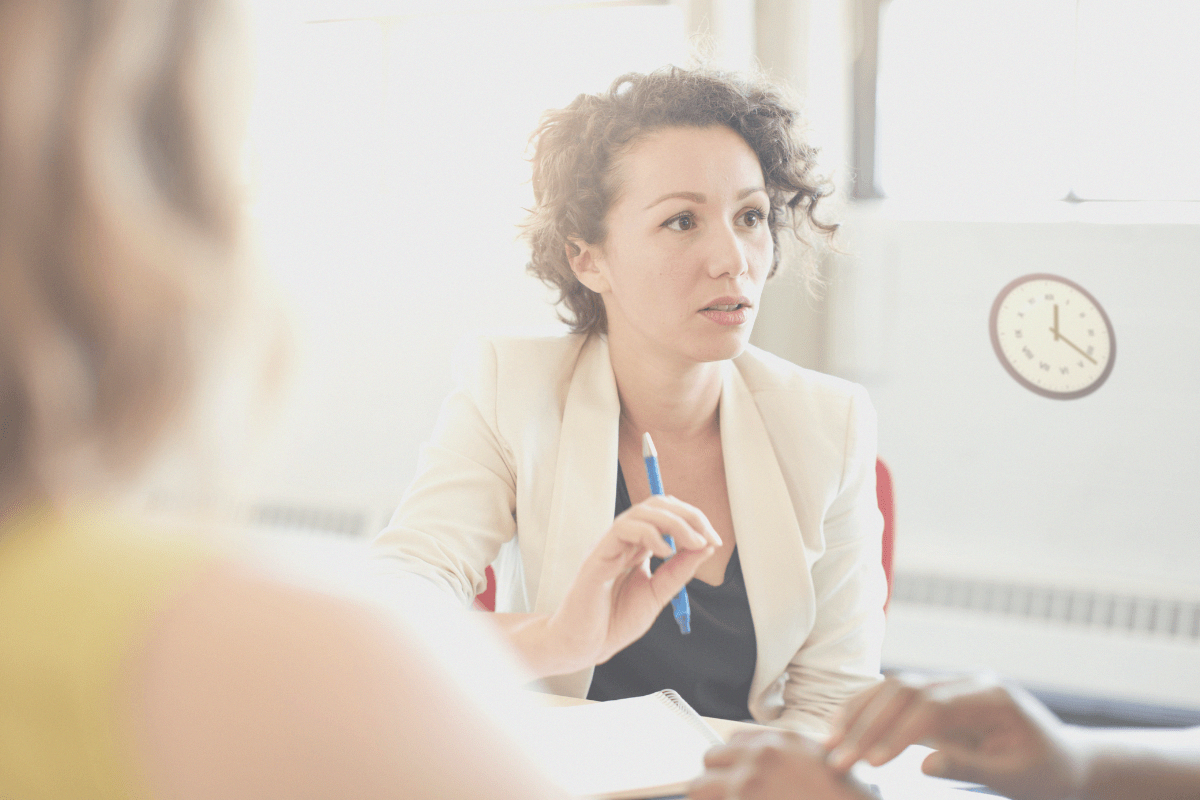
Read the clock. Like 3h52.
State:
12h22
